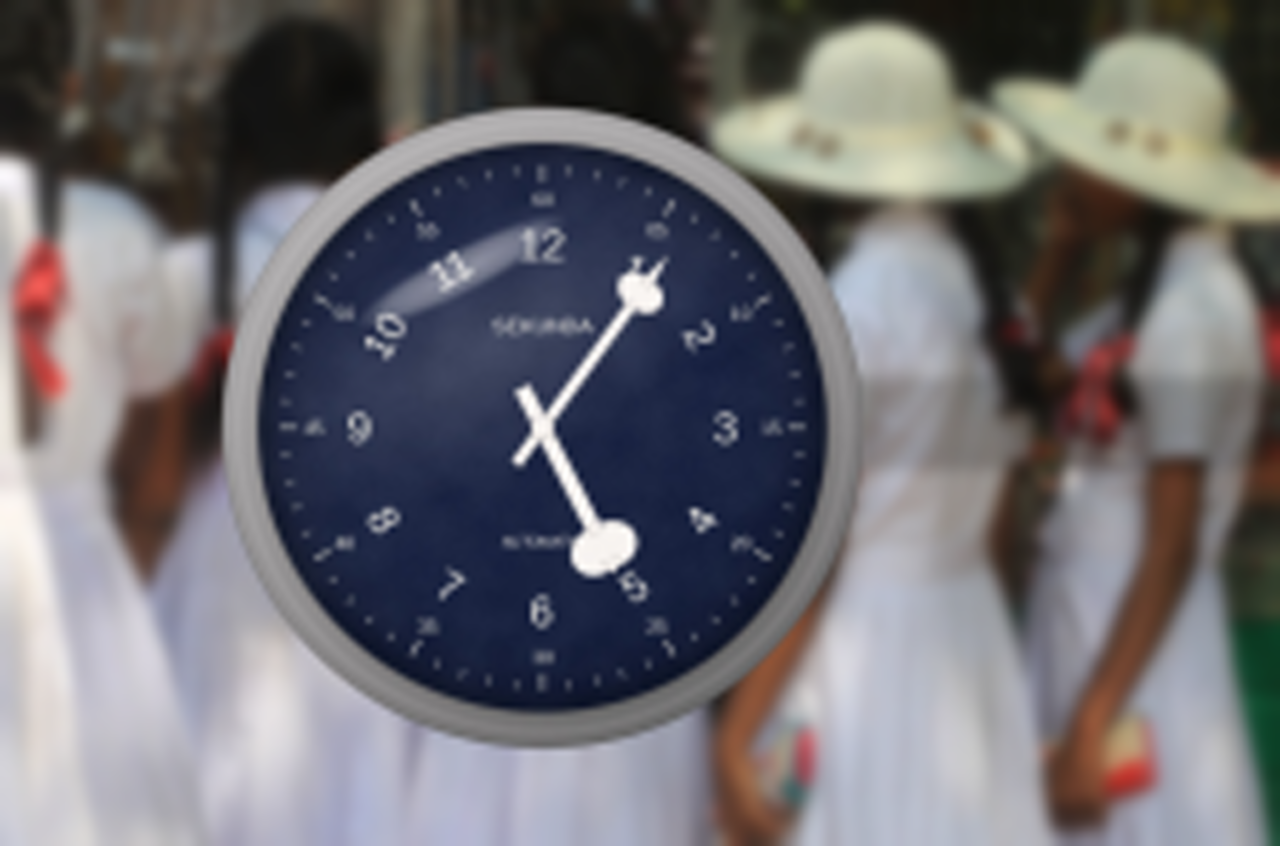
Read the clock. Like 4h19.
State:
5h06
